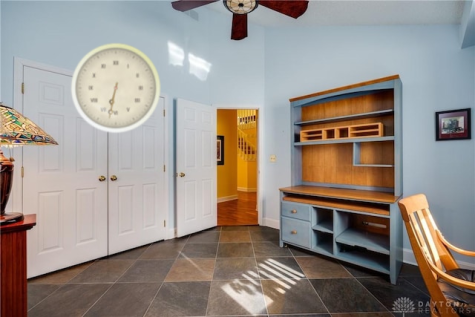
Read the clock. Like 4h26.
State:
6h32
